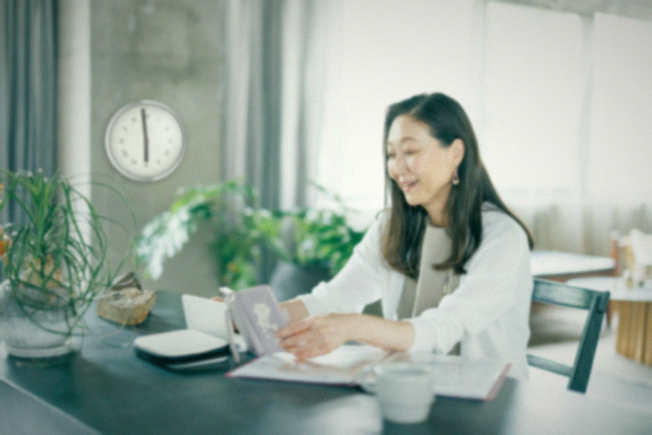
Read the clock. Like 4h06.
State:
5h59
